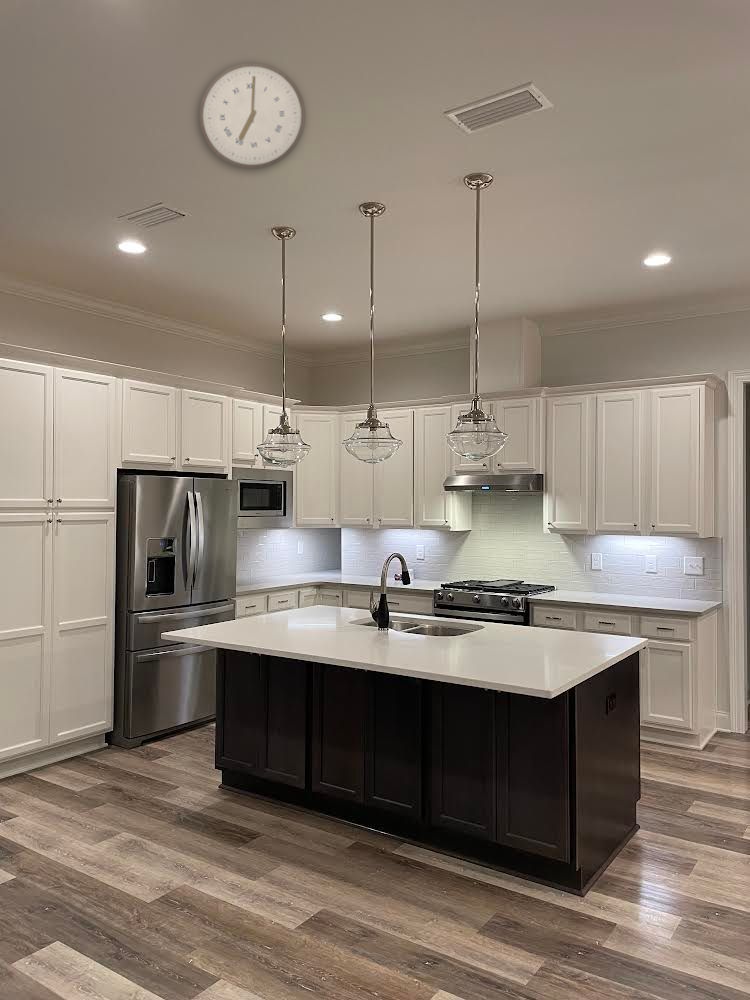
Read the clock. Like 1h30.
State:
7h01
